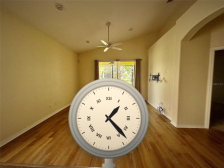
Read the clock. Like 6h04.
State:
1h23
